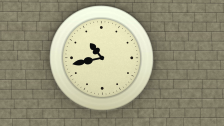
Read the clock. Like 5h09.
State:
10h43
